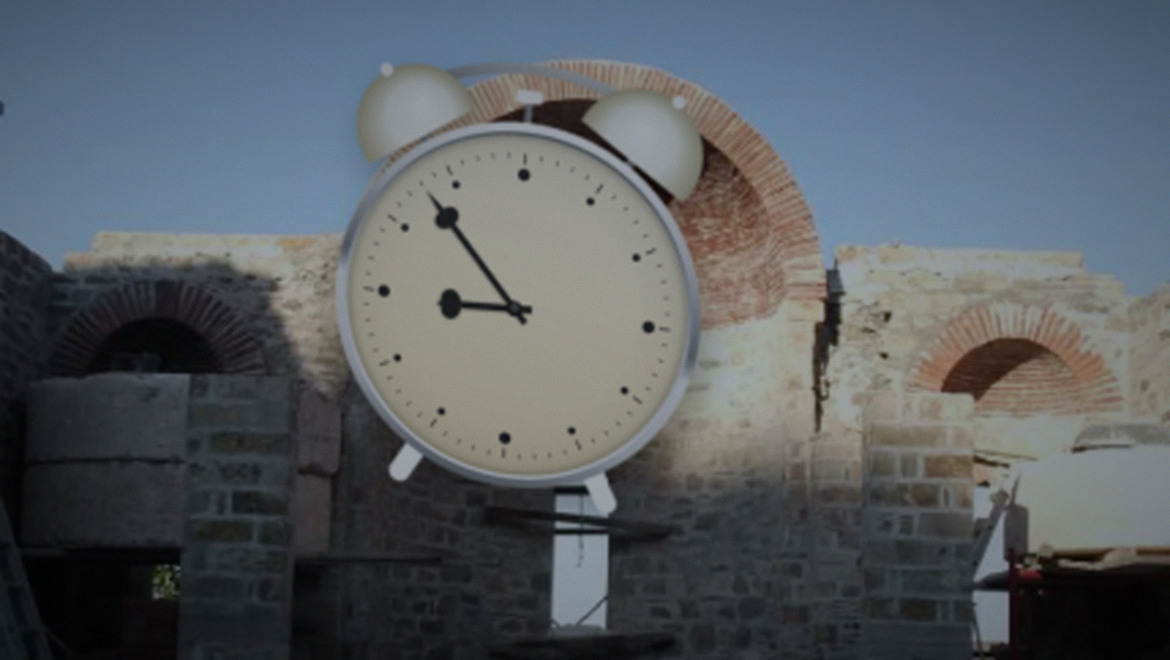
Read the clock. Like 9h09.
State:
8h53
